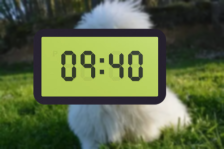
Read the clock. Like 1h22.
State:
9h40
